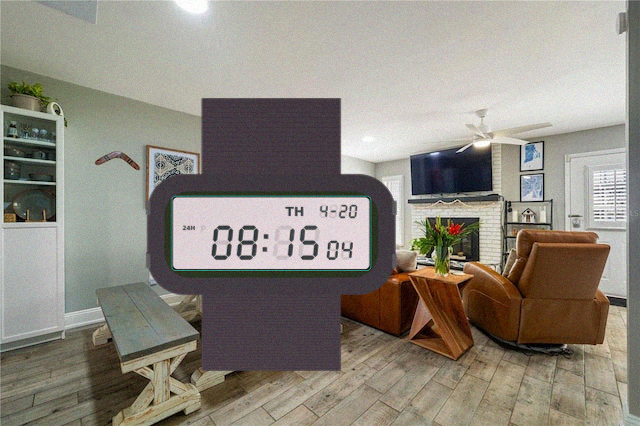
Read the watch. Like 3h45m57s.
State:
8h15m04s
